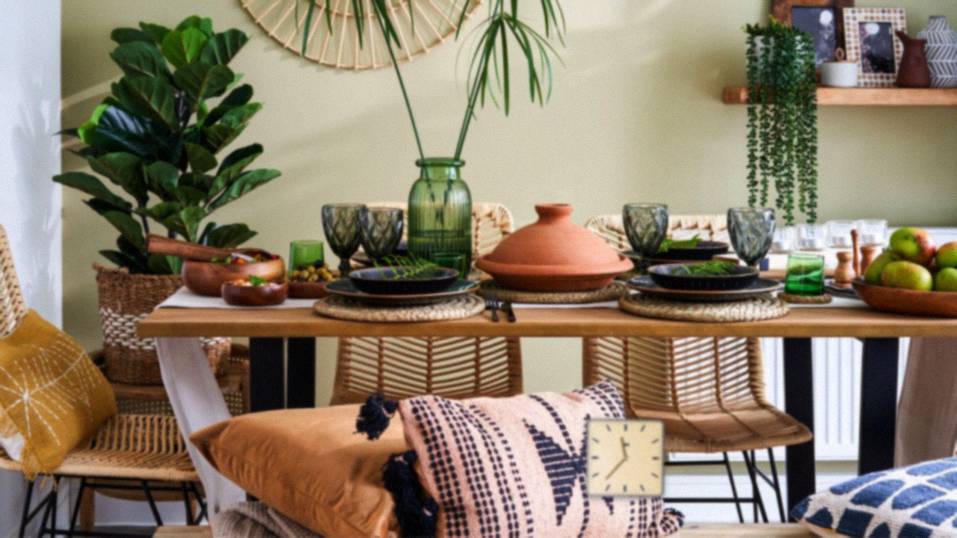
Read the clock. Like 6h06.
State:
11h37
